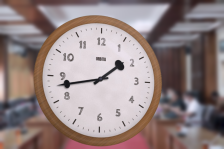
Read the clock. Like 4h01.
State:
1h43
